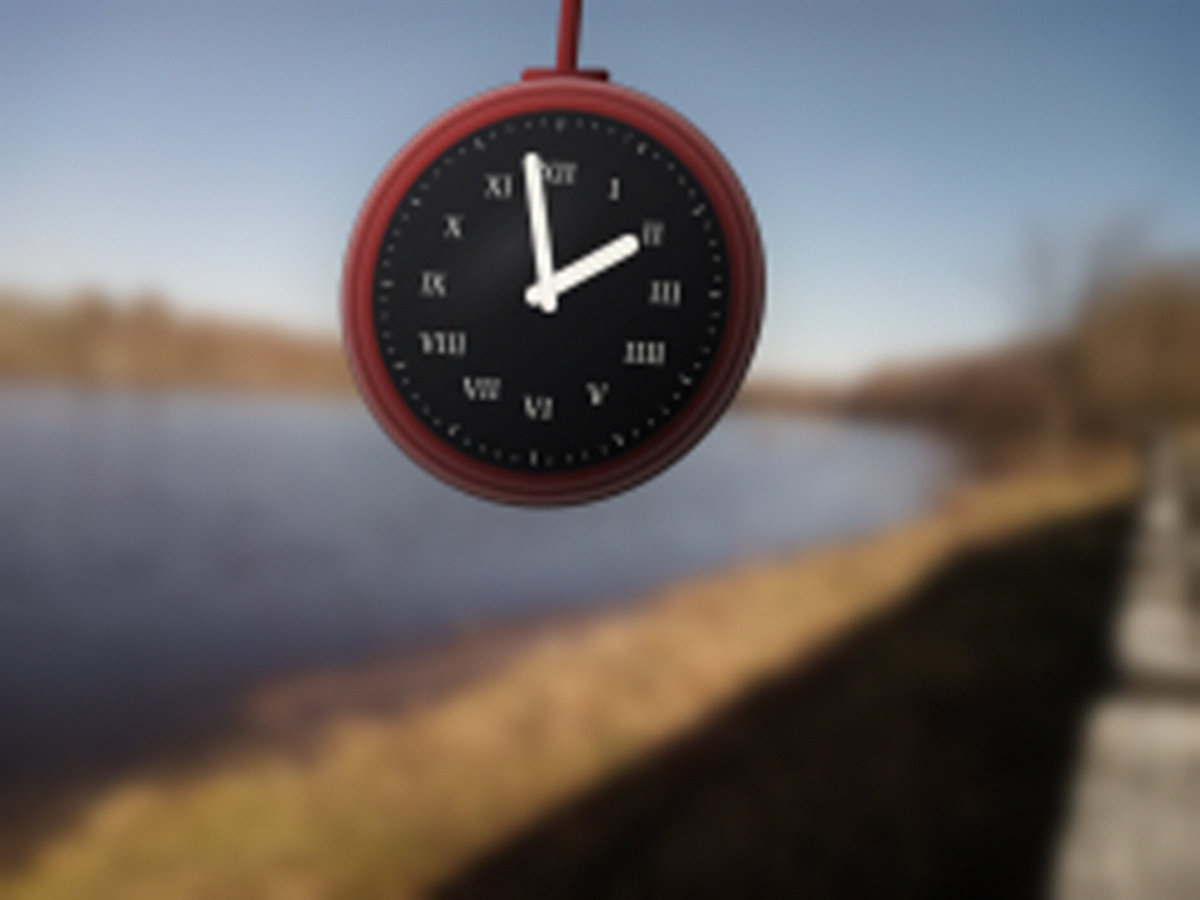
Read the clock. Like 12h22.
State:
1h58
